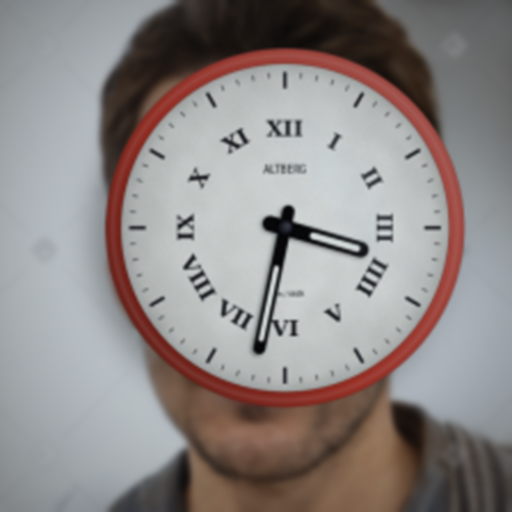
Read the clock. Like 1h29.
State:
3h32
